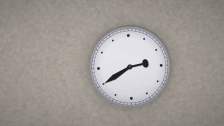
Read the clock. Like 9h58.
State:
2h40
